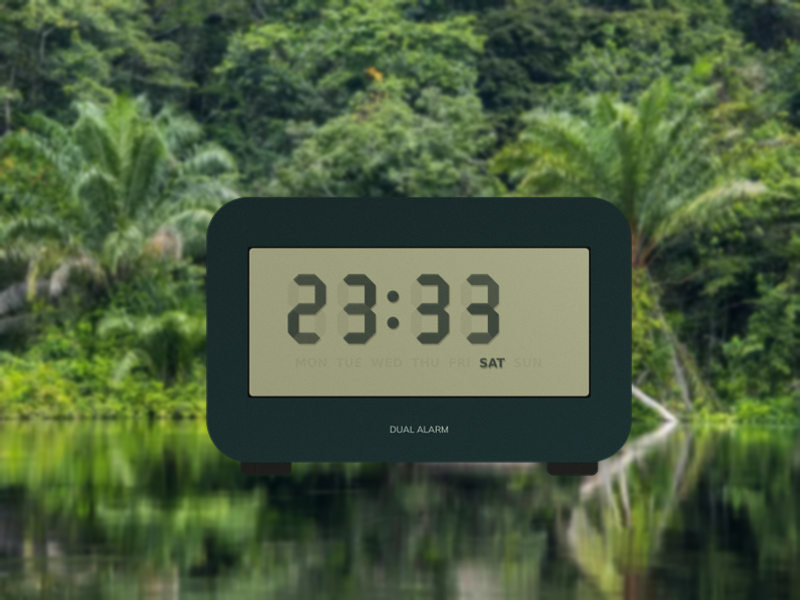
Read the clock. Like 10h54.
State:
23h33
